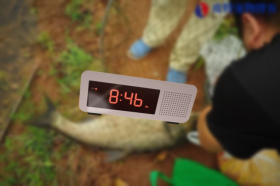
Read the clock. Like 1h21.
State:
8h46
